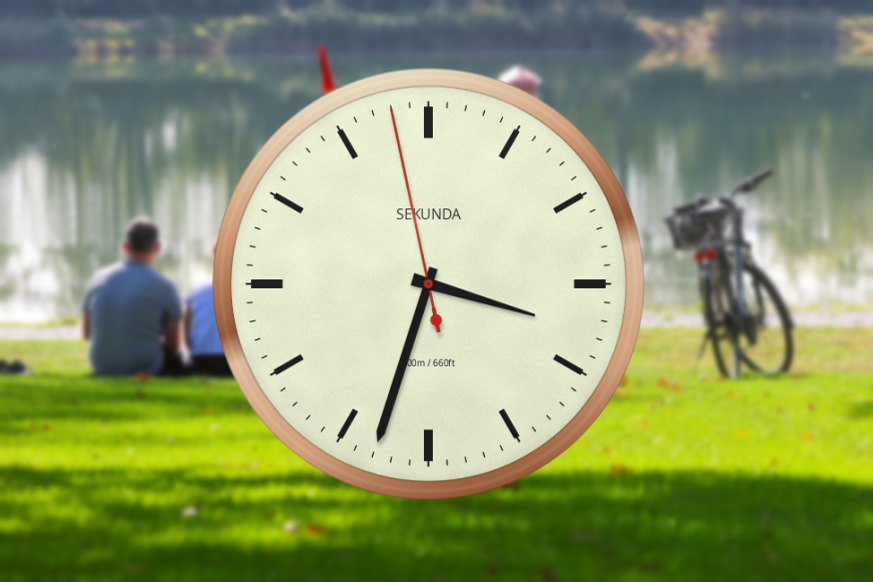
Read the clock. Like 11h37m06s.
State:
3h32m58s
